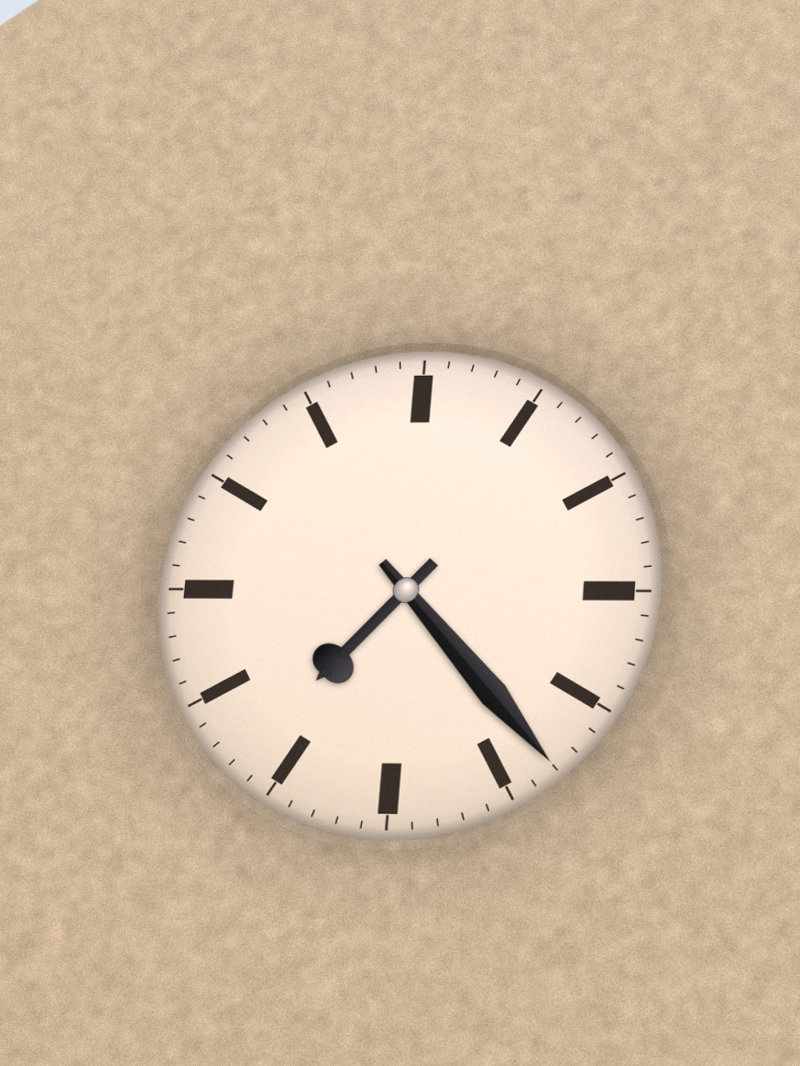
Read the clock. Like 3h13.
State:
7h23
